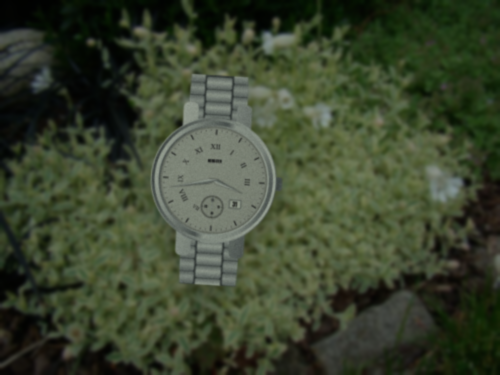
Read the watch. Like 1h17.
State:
3h43
